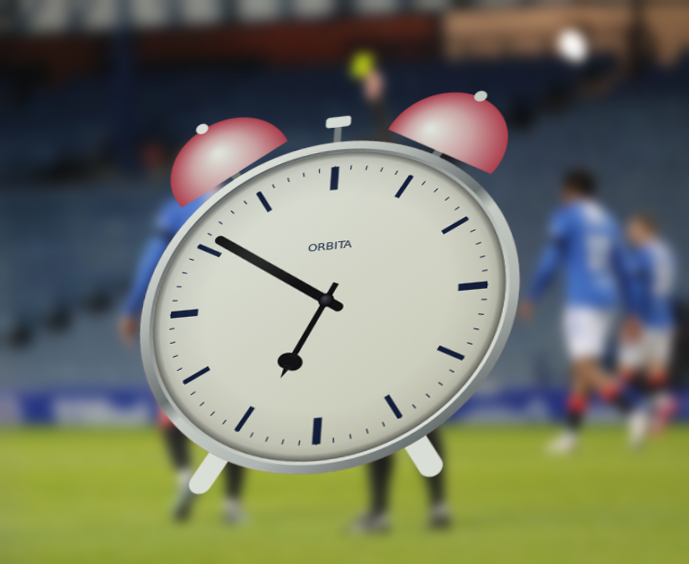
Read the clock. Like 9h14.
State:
6h51
